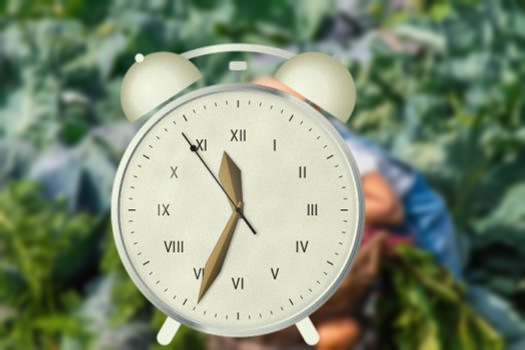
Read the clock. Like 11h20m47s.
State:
11h33m54s
